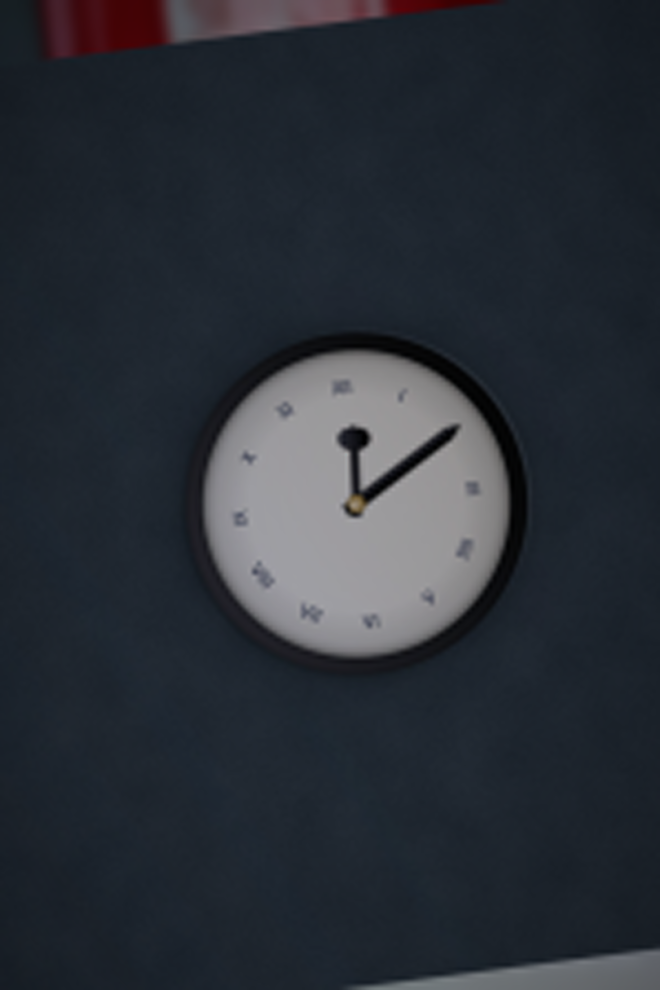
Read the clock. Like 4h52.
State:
12h10
